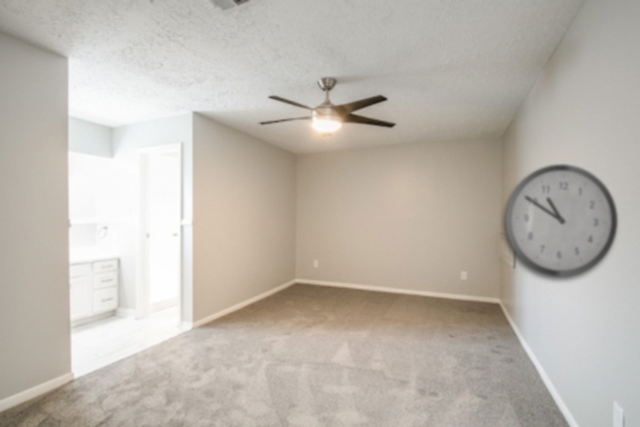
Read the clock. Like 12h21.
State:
10h50
